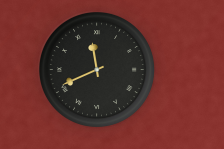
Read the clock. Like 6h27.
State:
11h41
